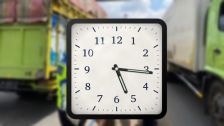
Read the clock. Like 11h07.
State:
5h16
